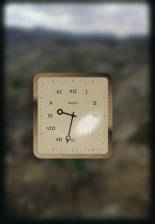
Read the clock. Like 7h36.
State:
9h32
